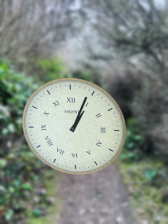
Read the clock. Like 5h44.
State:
1h04
